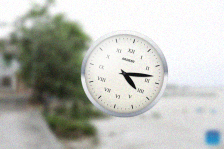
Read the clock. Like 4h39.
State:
4h13
